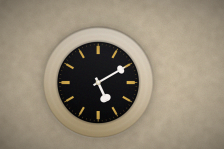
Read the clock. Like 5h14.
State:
5h10
